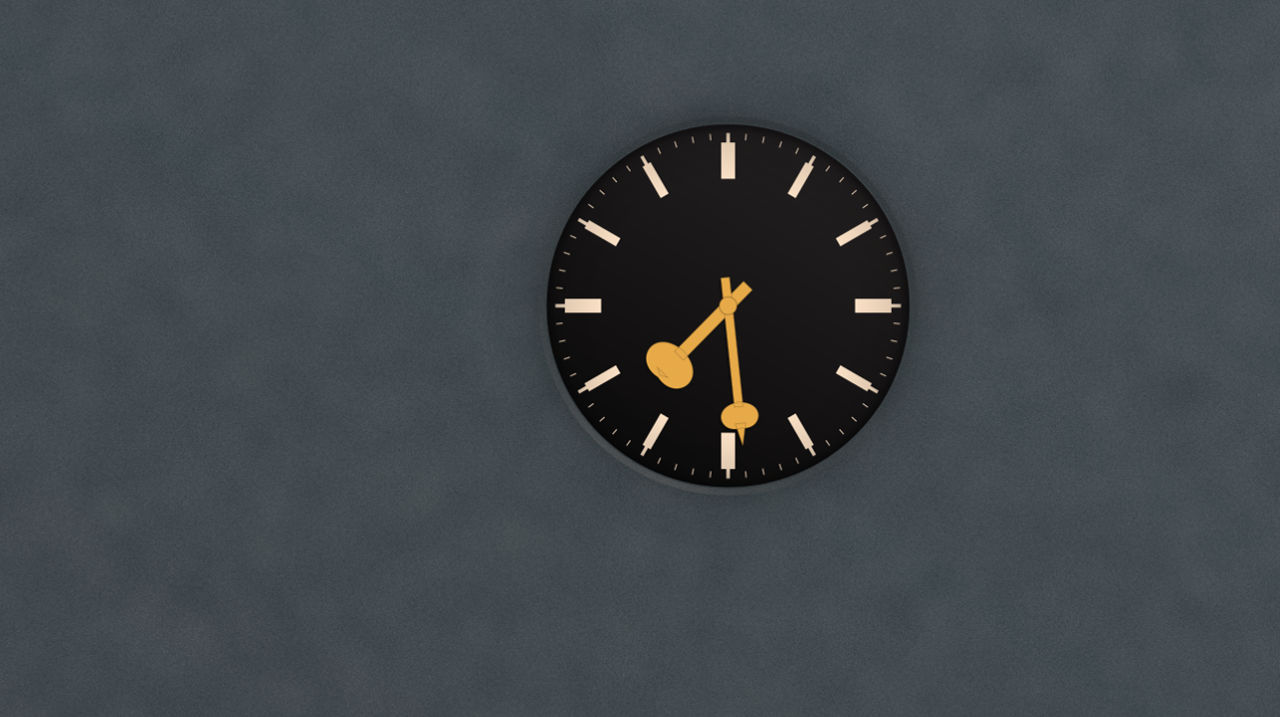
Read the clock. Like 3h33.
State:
7h29
